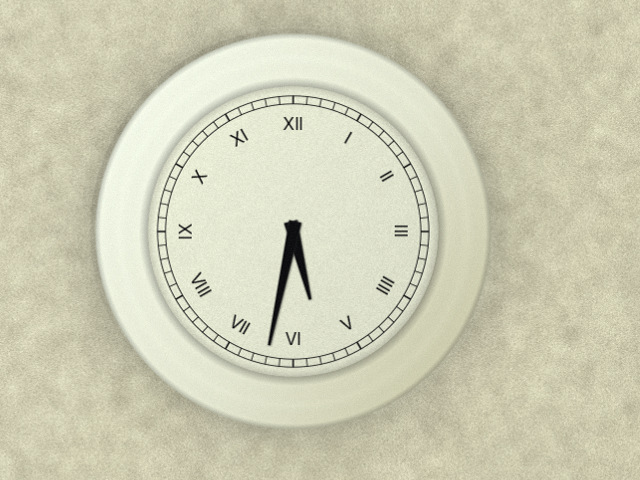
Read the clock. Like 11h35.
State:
5h32
